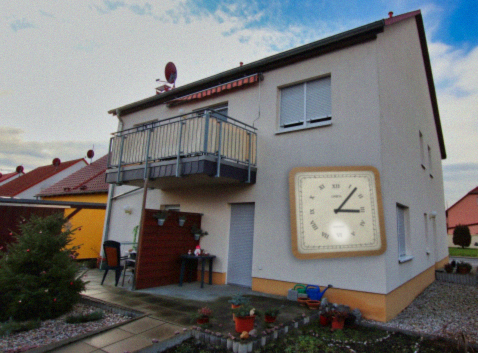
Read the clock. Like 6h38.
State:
3h07
